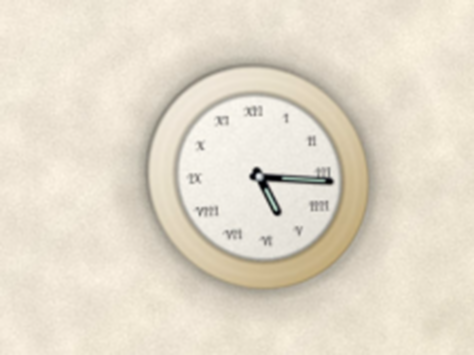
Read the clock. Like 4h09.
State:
5h16
